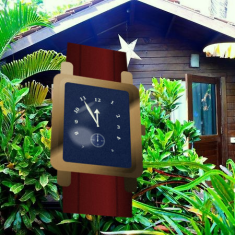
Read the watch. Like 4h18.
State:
11h55
